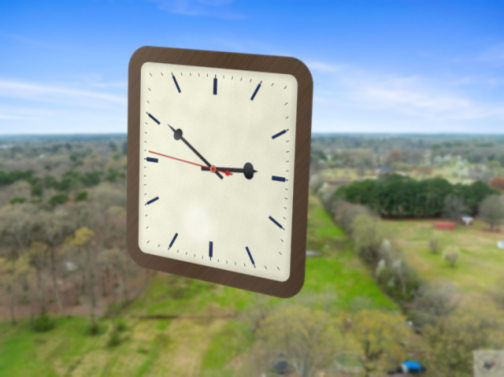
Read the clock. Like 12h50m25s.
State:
2h50m46s
